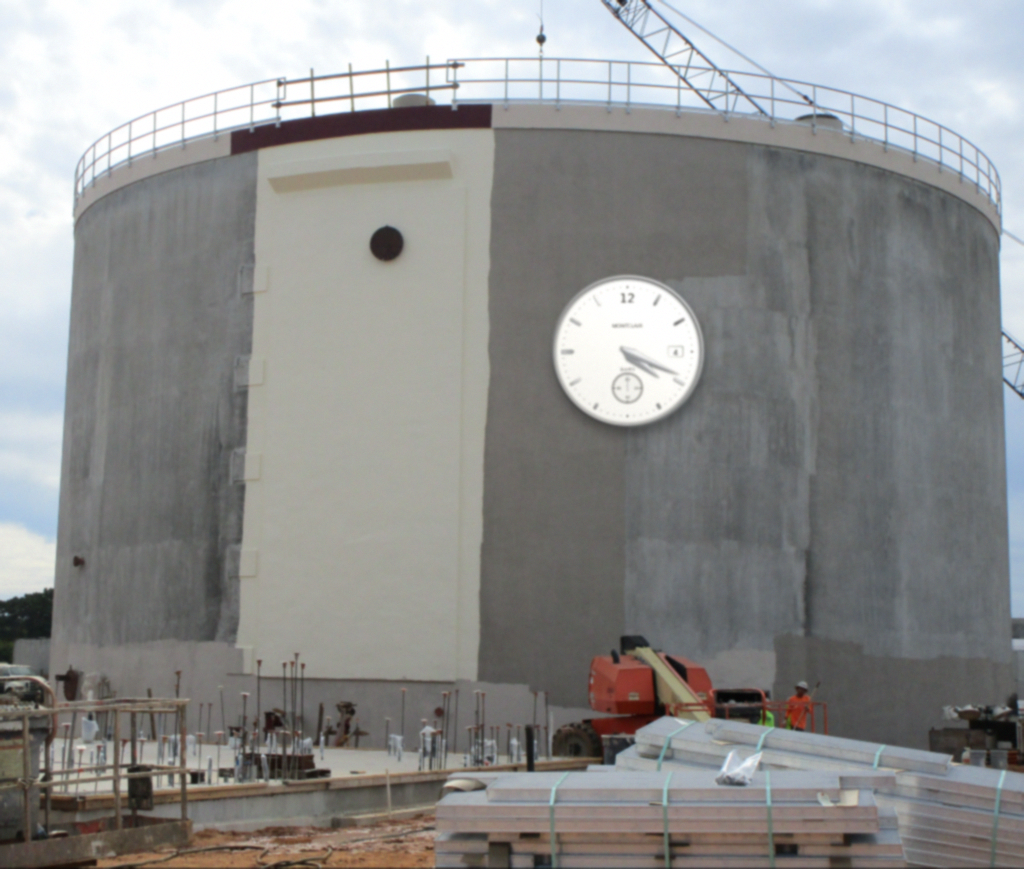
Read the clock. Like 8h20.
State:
4h19
